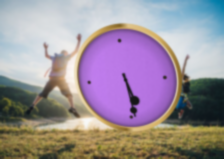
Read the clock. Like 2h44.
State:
5h29
